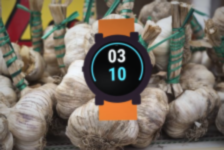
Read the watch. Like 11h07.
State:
3h10
